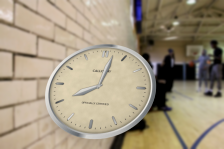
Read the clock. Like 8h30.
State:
8h02
